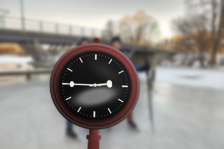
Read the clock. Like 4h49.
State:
2h45
